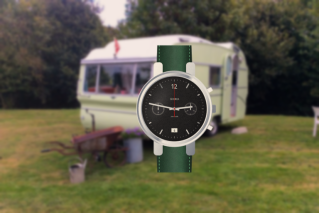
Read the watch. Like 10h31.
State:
2h47
